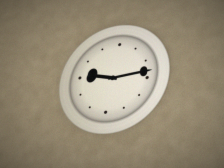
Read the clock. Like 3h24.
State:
9h13
